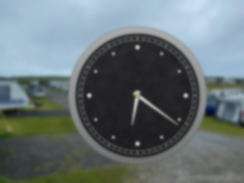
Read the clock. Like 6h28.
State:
6h21
